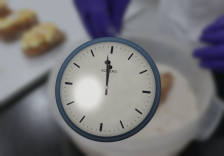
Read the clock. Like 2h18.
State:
11h59
